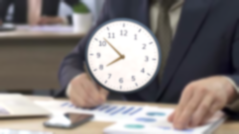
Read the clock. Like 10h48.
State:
7h52
